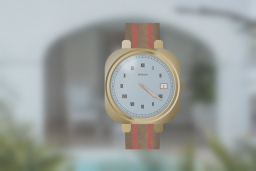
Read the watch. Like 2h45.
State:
4h21
